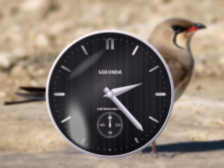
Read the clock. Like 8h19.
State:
2h23
